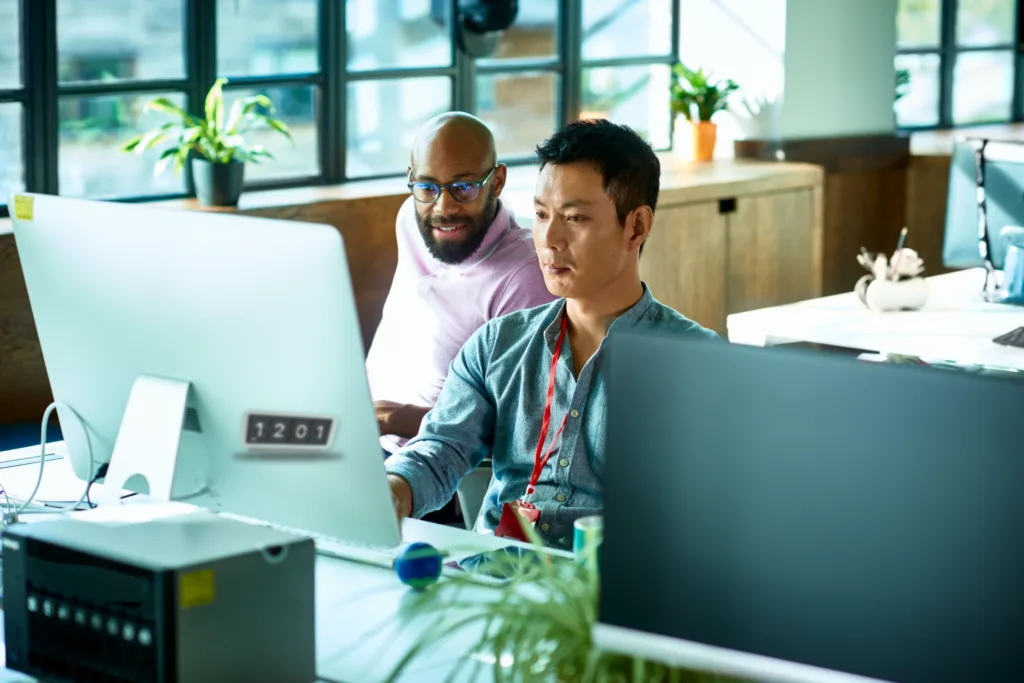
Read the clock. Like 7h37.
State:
12h01
